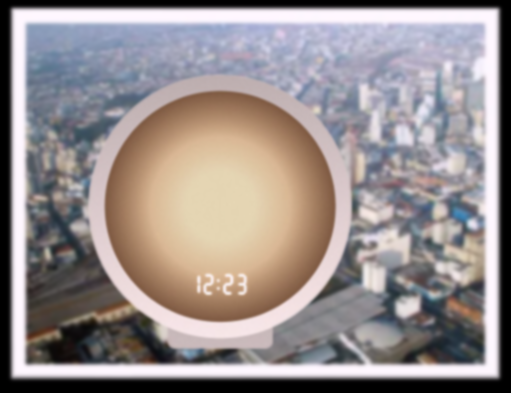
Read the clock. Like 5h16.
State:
12h23
